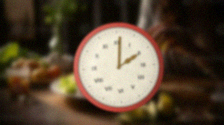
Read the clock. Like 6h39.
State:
2h01
